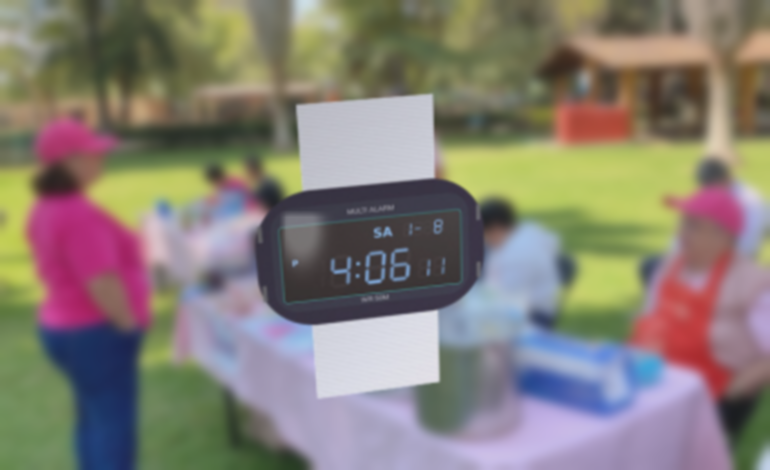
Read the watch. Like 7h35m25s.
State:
4h06m11s
